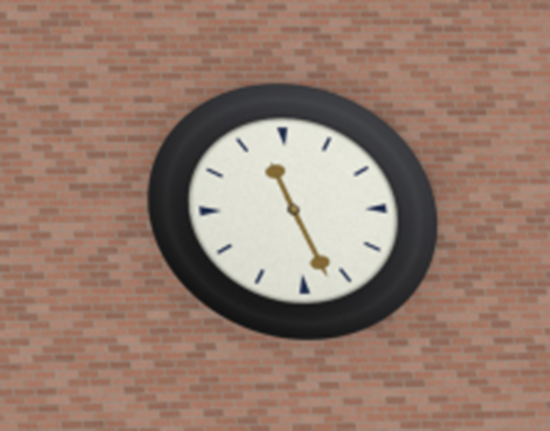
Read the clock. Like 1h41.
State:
11h27
